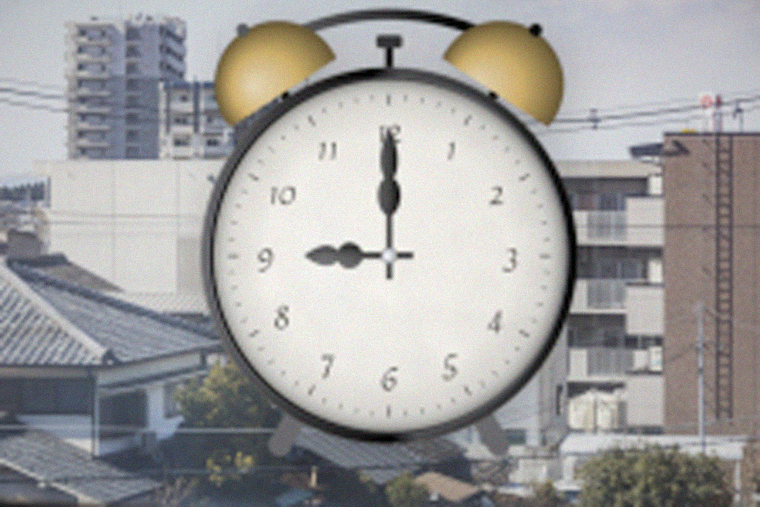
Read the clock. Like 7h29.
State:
9h00
